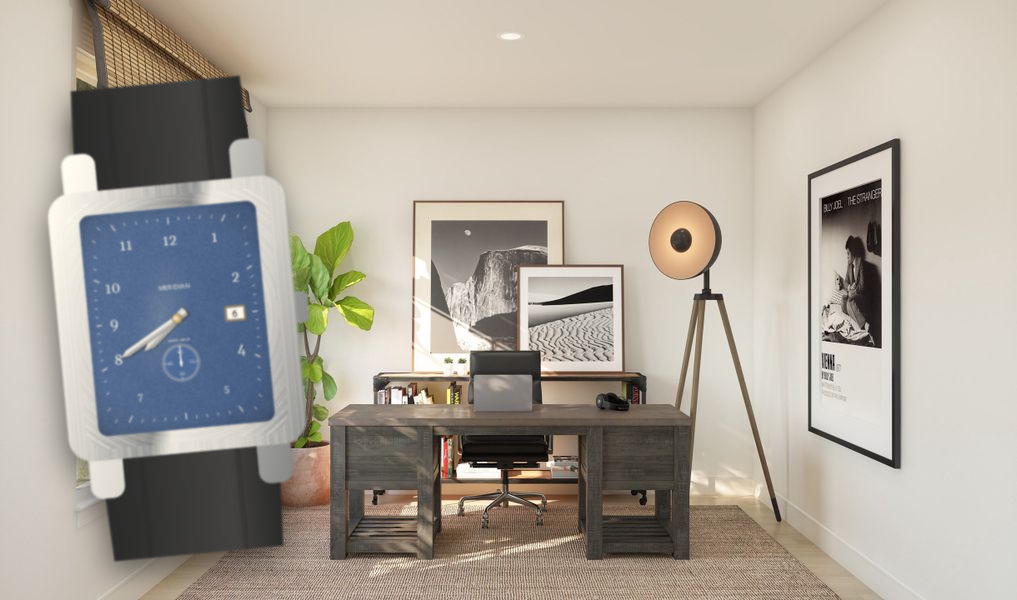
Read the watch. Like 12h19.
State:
7h40
